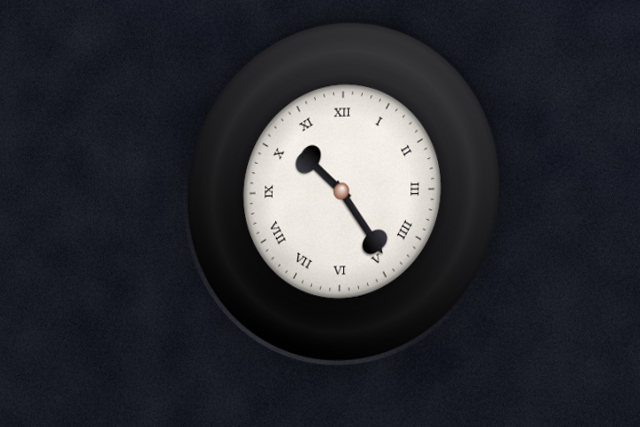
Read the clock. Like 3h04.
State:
10h24
